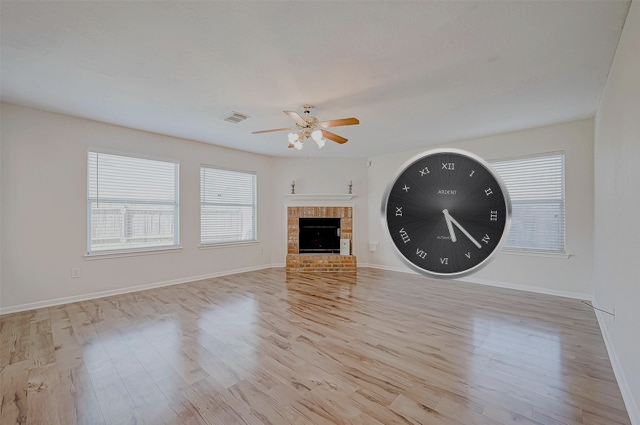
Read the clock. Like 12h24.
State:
5h22
